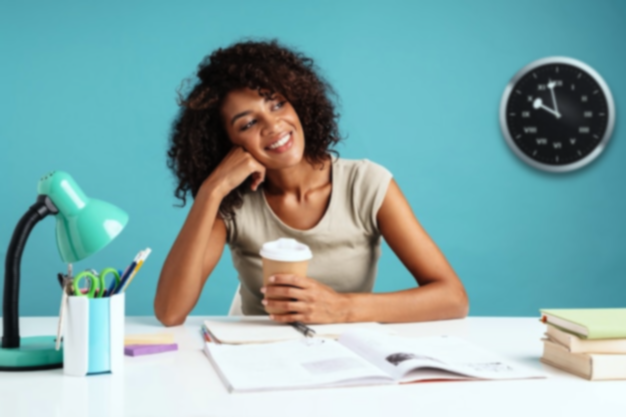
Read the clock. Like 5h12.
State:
9h58
